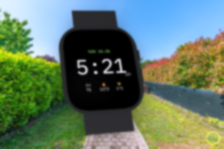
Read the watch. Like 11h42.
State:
5h21
